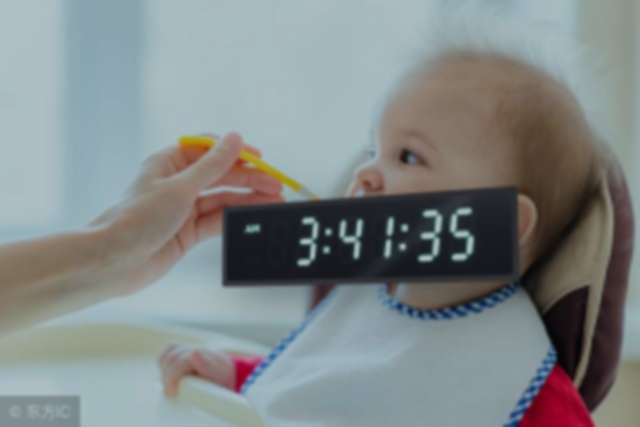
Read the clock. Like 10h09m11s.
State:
3h41m35s
